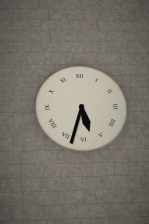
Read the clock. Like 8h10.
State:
5h33
